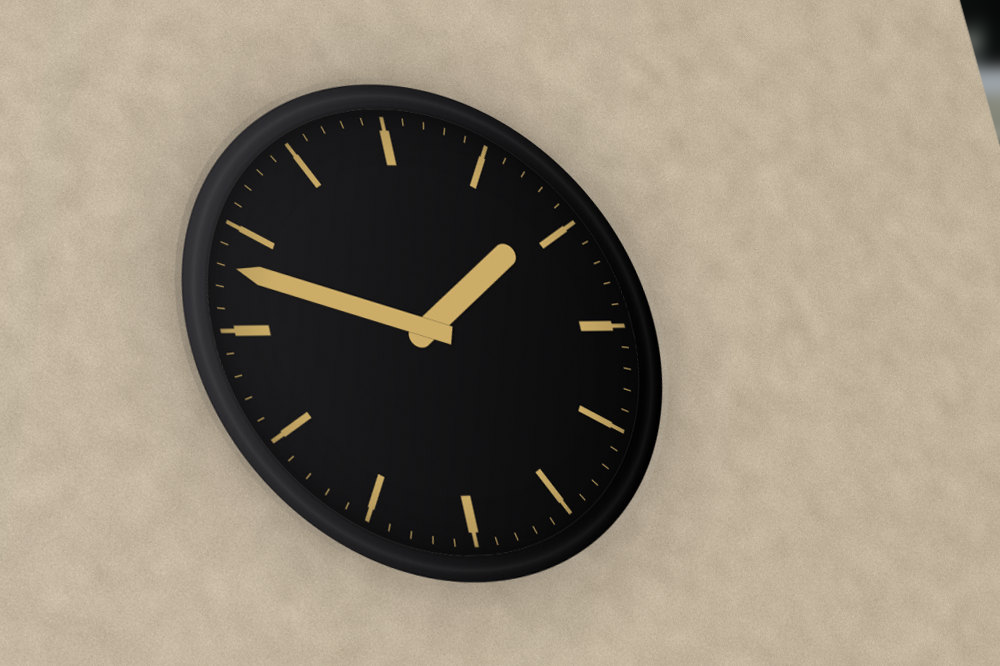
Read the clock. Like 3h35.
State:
1h48
